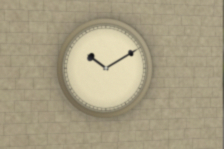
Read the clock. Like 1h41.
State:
10h10
